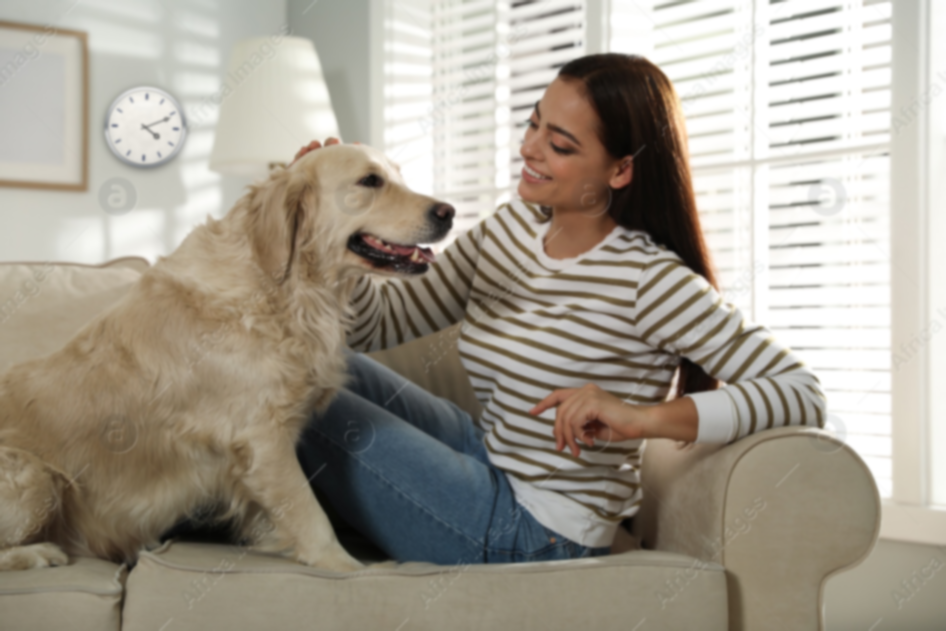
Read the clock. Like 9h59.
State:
4h11
